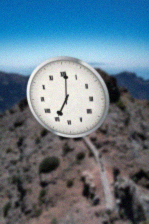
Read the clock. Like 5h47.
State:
7h01
